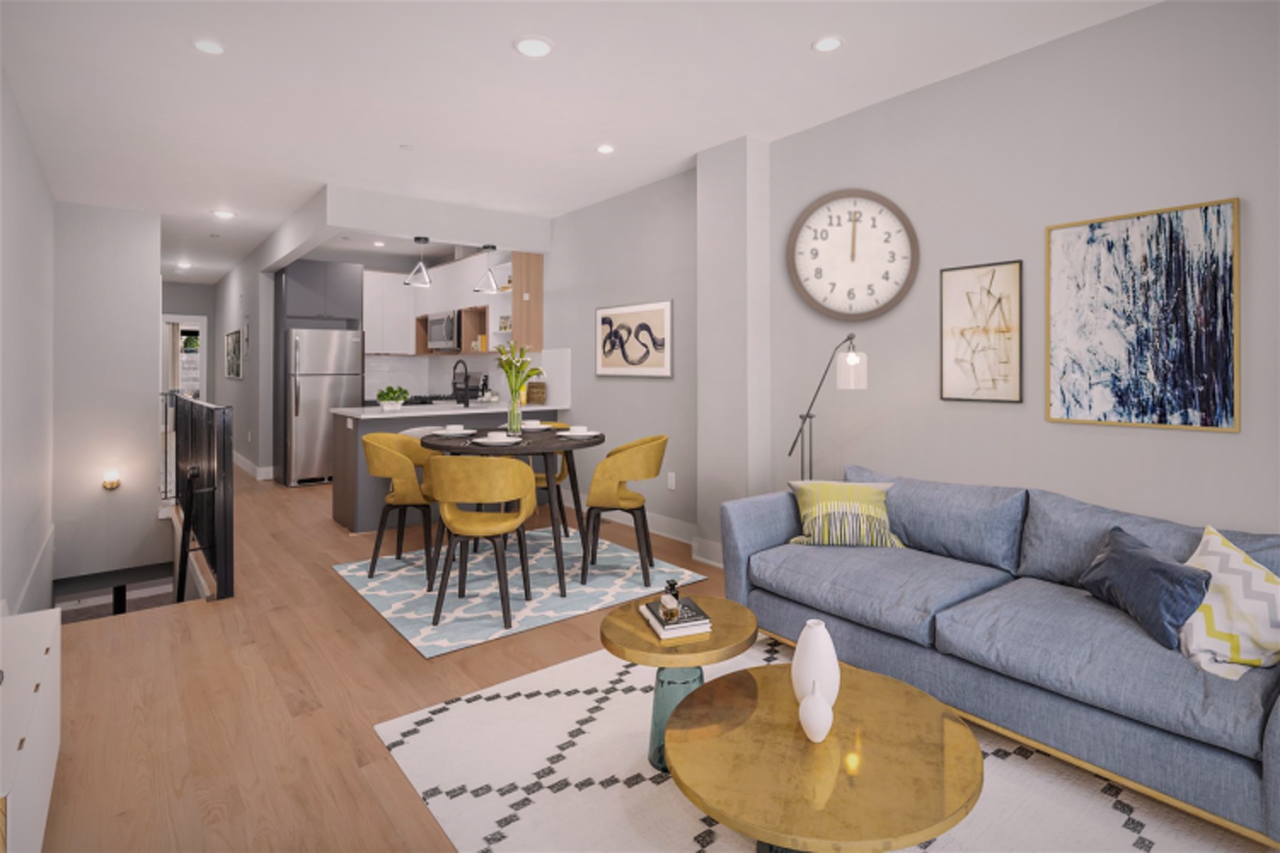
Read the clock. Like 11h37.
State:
12h00
